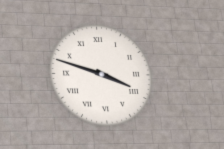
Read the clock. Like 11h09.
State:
3h48
